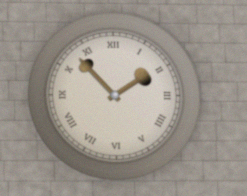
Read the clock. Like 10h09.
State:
1h53
